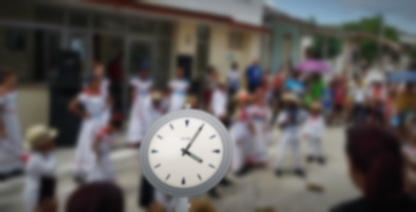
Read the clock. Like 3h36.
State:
4h05
